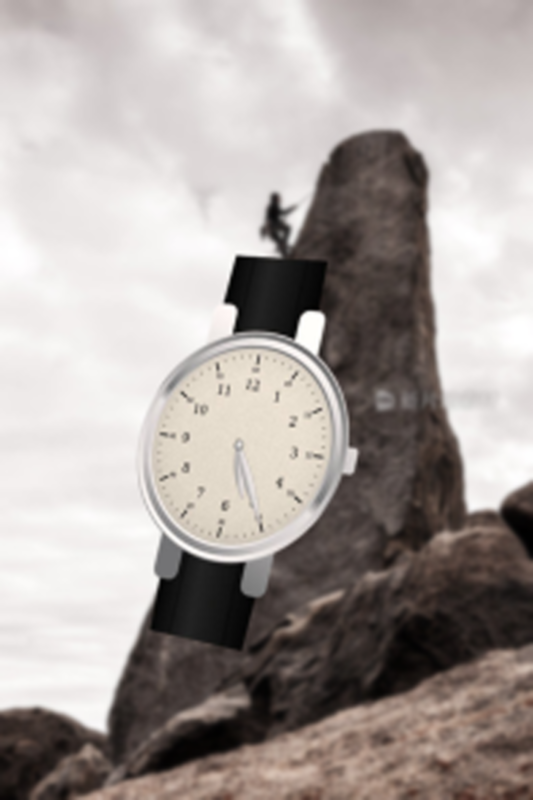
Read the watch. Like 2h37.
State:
5h25
